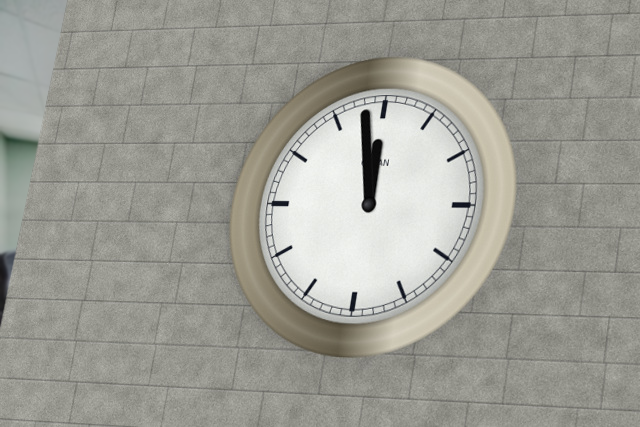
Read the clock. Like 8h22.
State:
11h58
